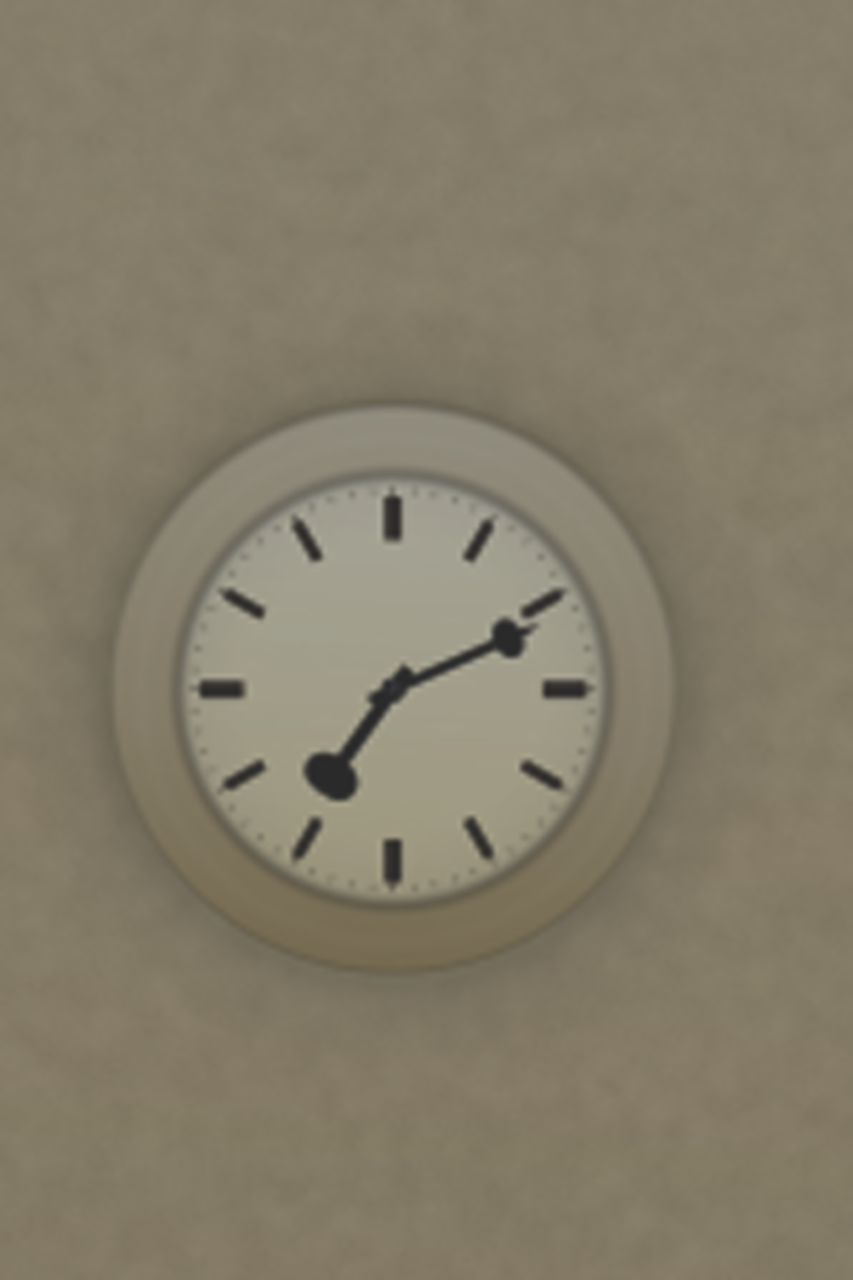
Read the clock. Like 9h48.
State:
7h11
